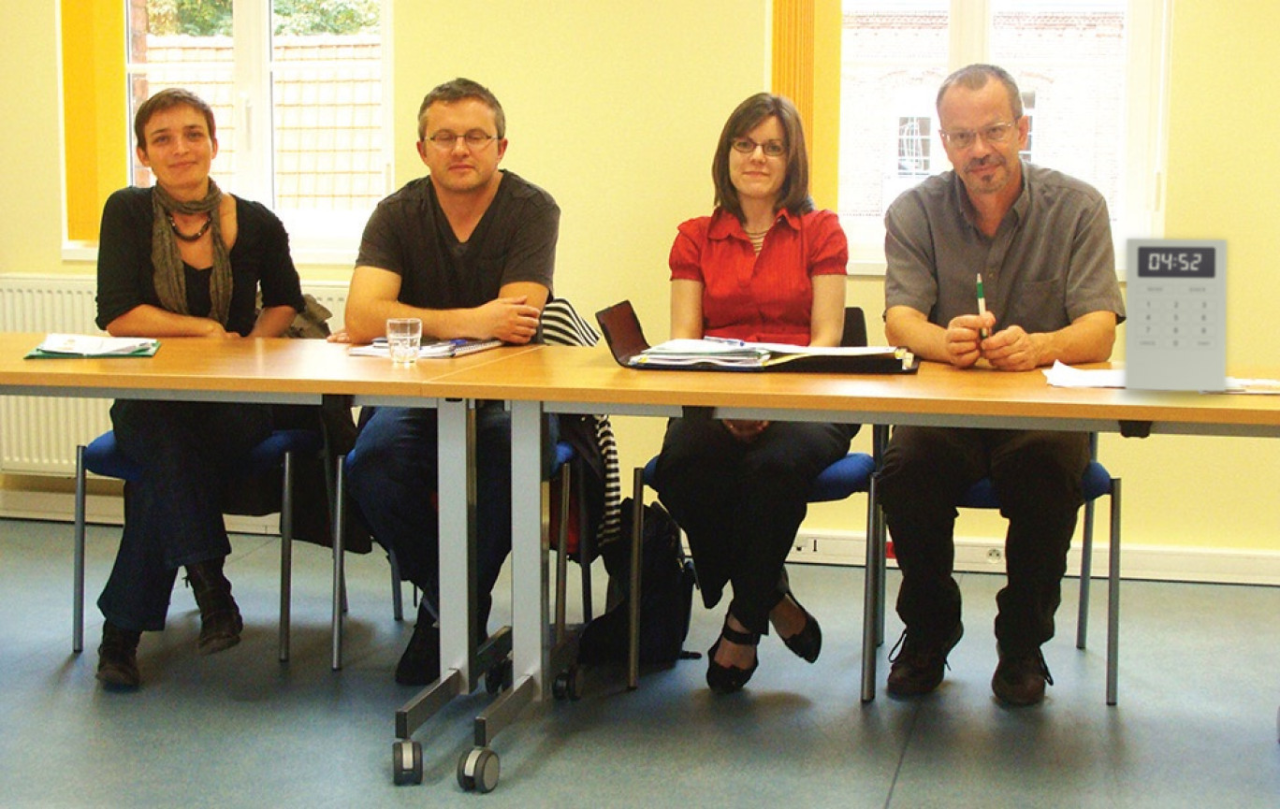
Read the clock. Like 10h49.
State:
4h52
